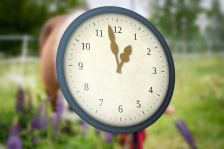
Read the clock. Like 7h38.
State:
12h58
